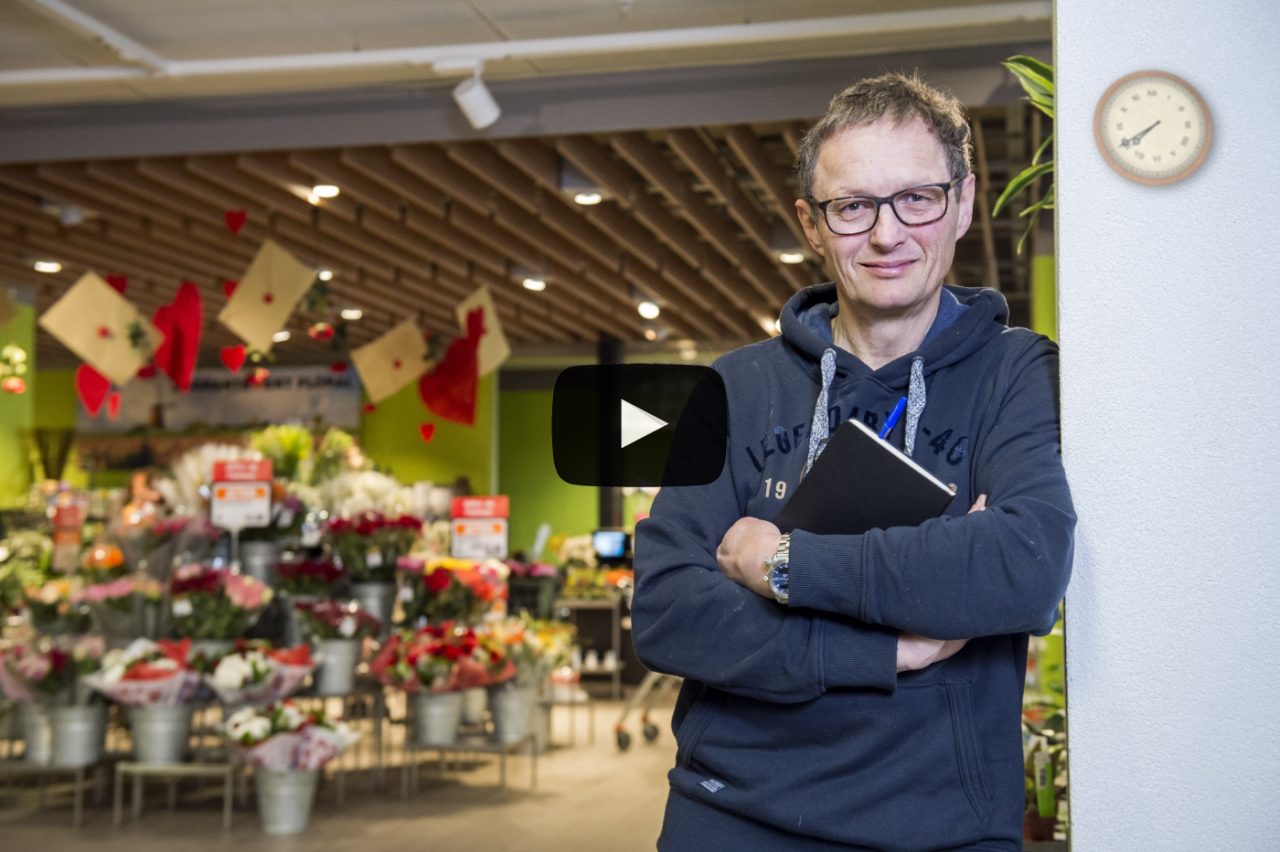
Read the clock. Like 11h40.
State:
7h40
